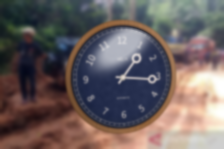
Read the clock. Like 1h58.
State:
1h16
